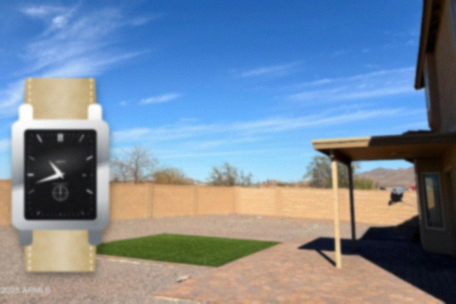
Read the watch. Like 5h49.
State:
10h42
